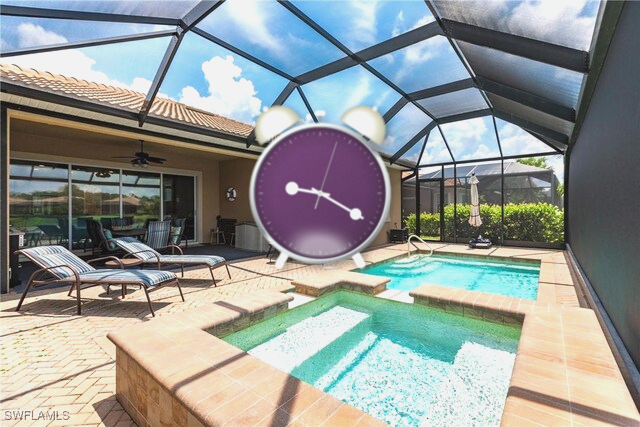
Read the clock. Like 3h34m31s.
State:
9h20m03s
